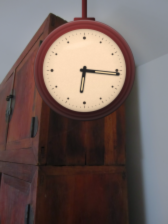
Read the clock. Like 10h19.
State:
6h16
